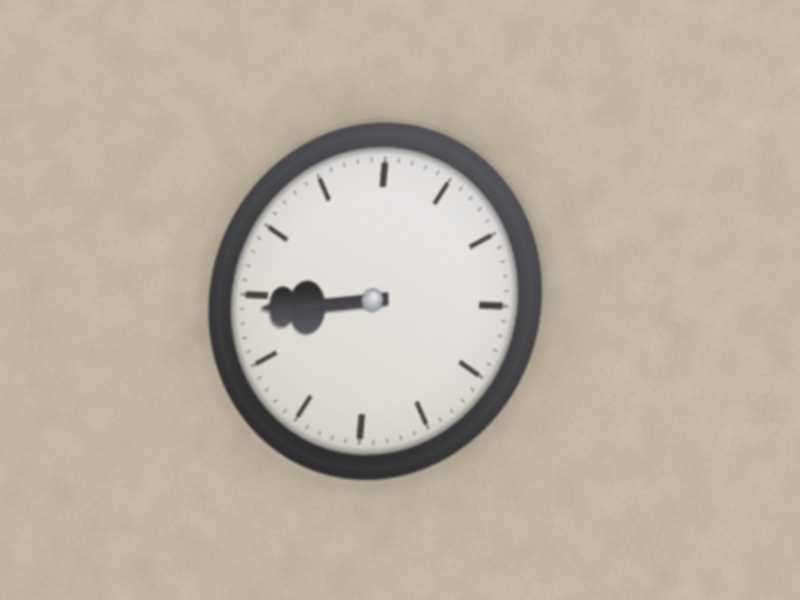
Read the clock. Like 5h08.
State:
8h44
